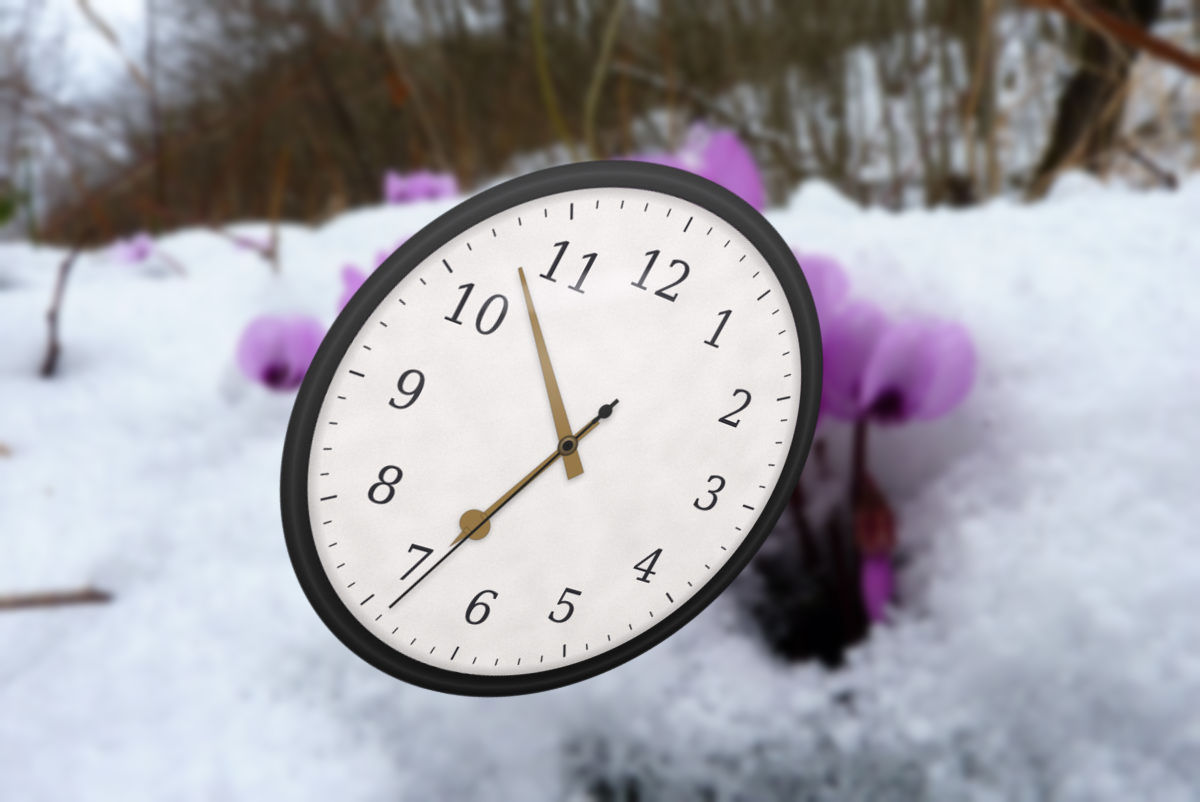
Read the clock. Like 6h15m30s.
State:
6h52m34s
